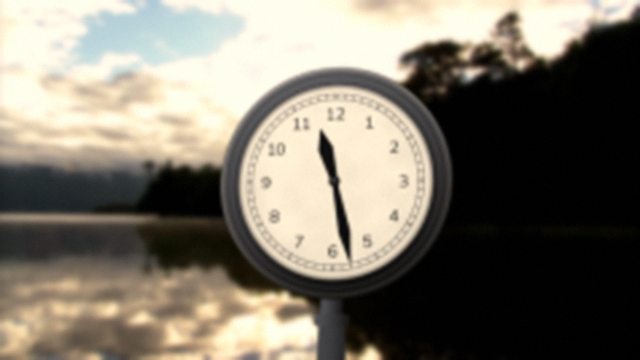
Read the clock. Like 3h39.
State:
11h28
